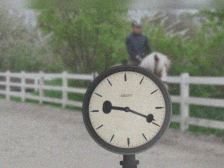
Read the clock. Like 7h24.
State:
9h19
